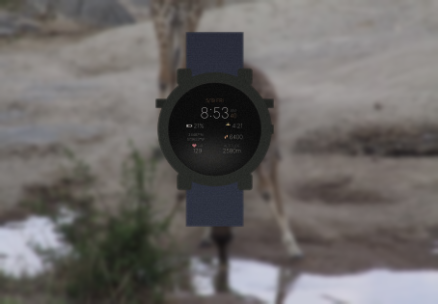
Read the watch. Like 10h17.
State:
8h53
